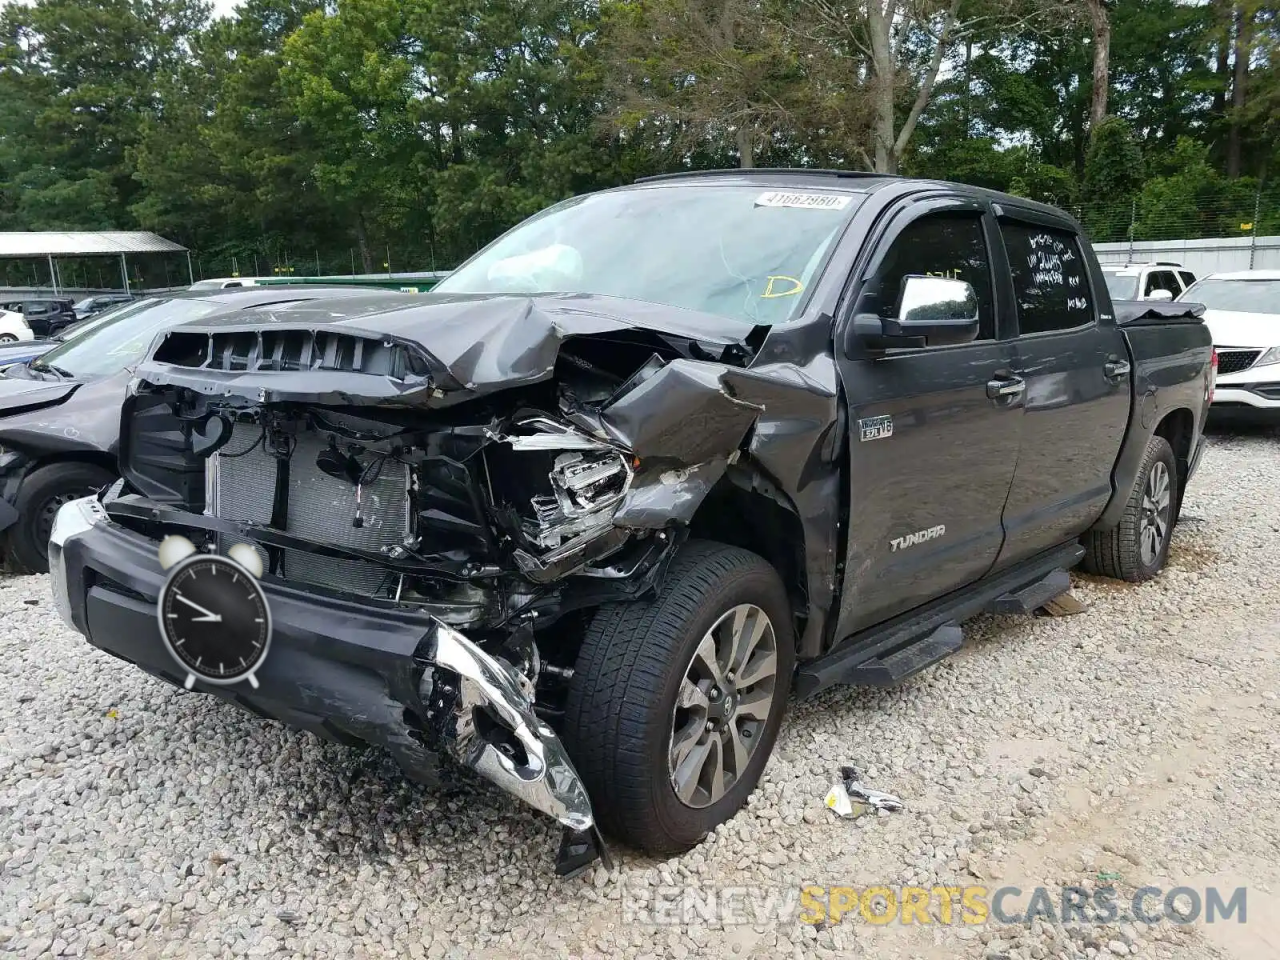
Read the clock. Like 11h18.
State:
8h49
